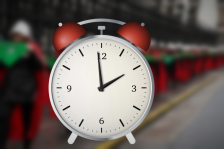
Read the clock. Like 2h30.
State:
1h59
